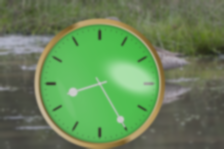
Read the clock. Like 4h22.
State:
8h25
